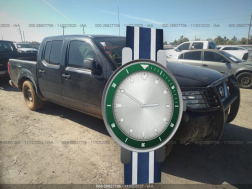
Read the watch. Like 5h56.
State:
2h50
